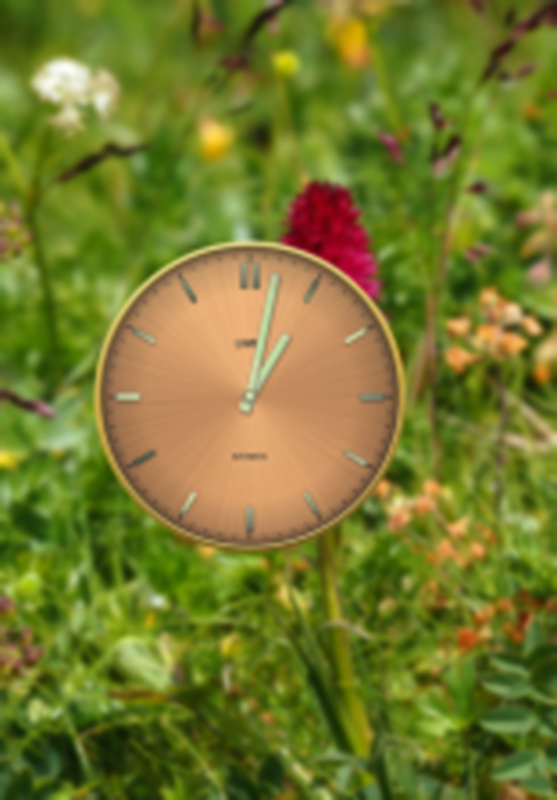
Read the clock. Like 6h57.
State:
1h02
